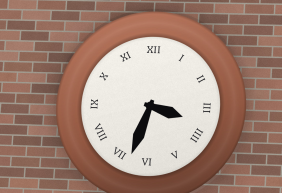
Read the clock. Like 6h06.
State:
3h33
